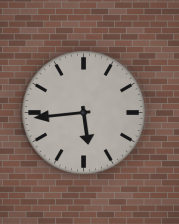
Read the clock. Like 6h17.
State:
5h44
